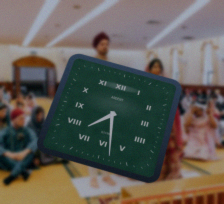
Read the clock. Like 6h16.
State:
7h28
